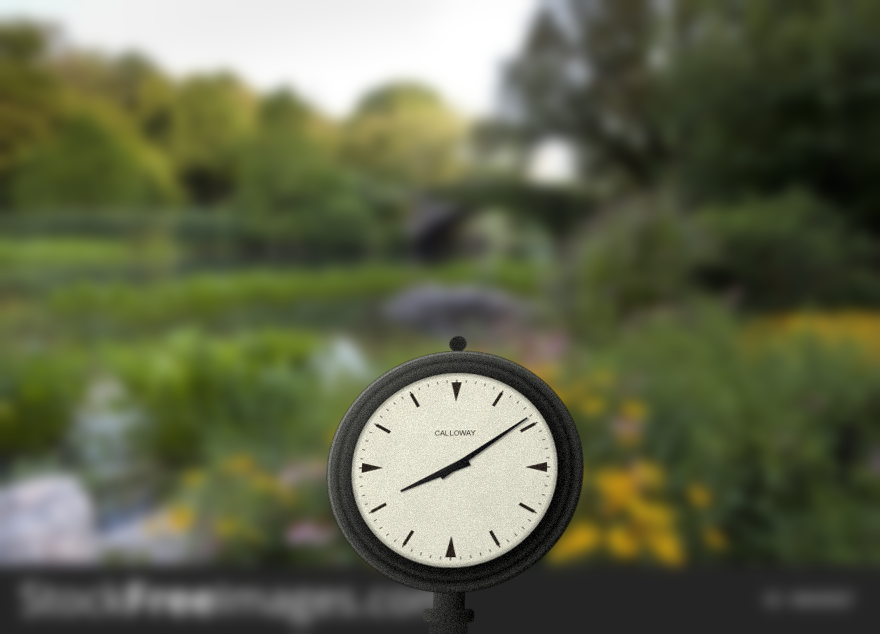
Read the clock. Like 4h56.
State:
8h09
